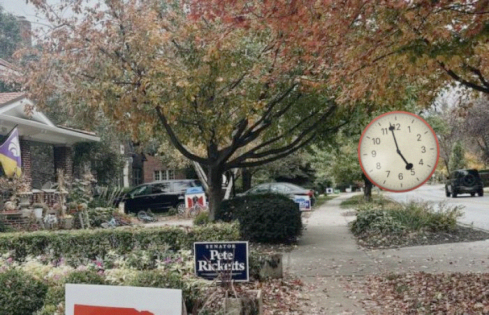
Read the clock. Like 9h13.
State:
4h58
